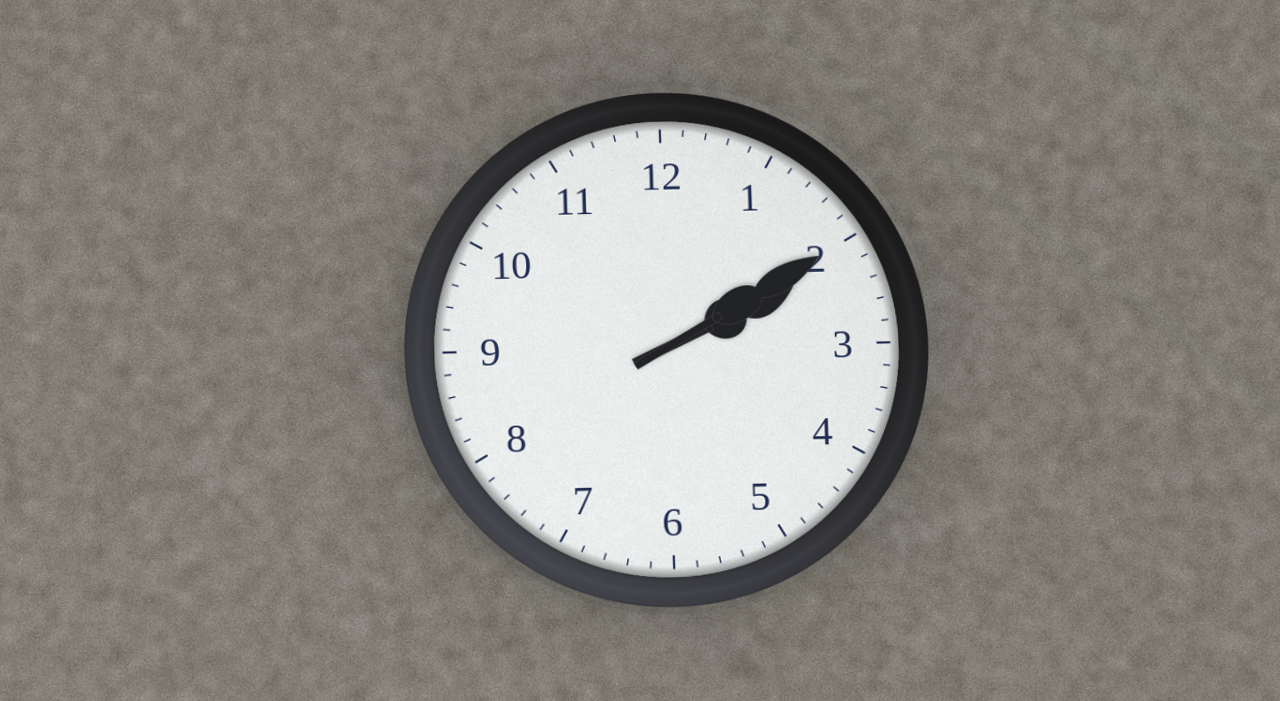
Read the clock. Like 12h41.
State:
2h10
